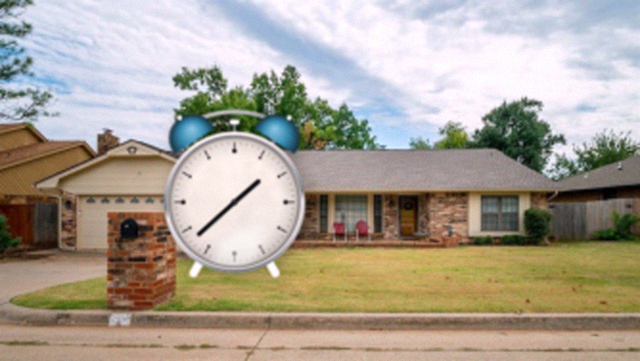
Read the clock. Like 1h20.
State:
1h38
